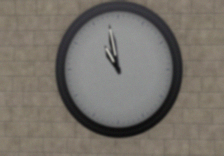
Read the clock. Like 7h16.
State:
10h58
